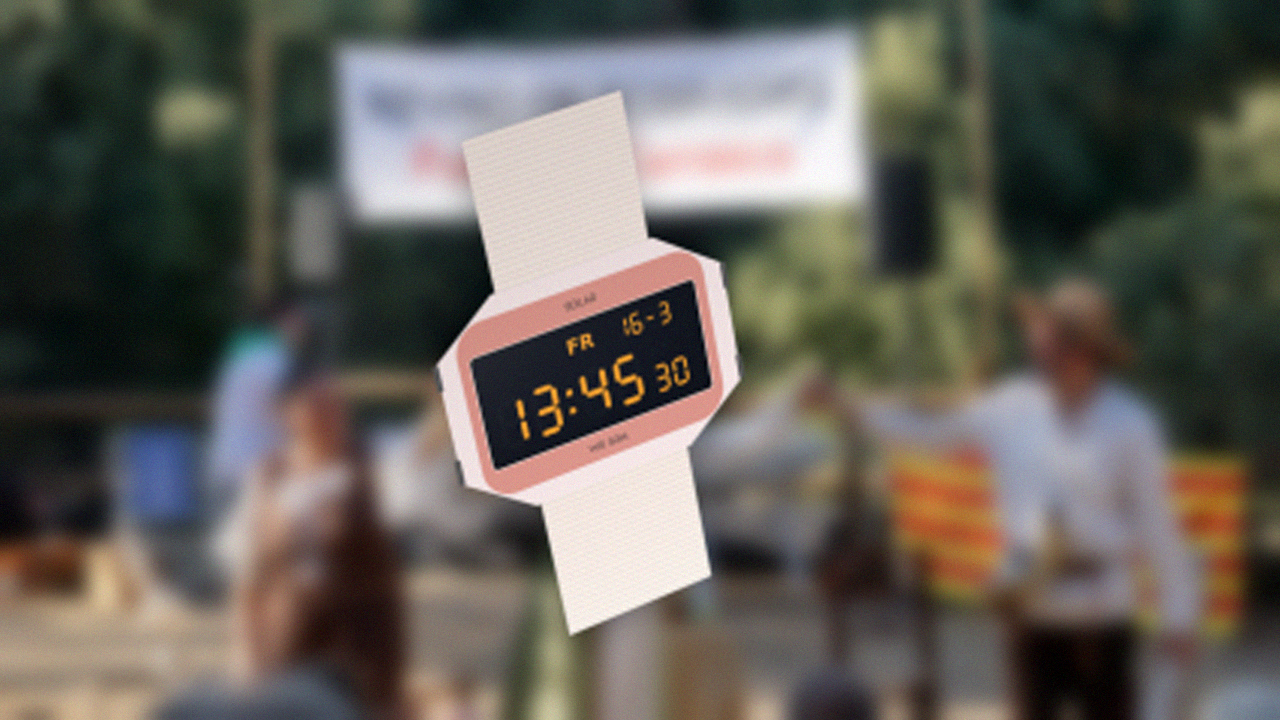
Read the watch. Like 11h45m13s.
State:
13h45m30s
